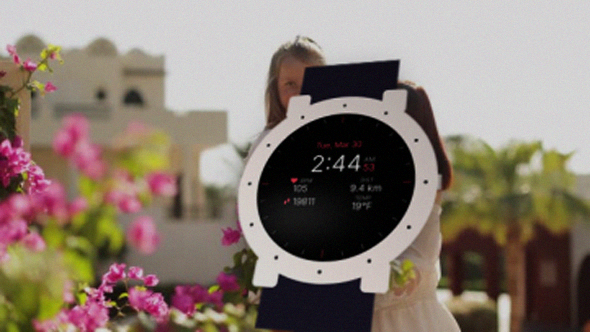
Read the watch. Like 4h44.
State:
2h44
